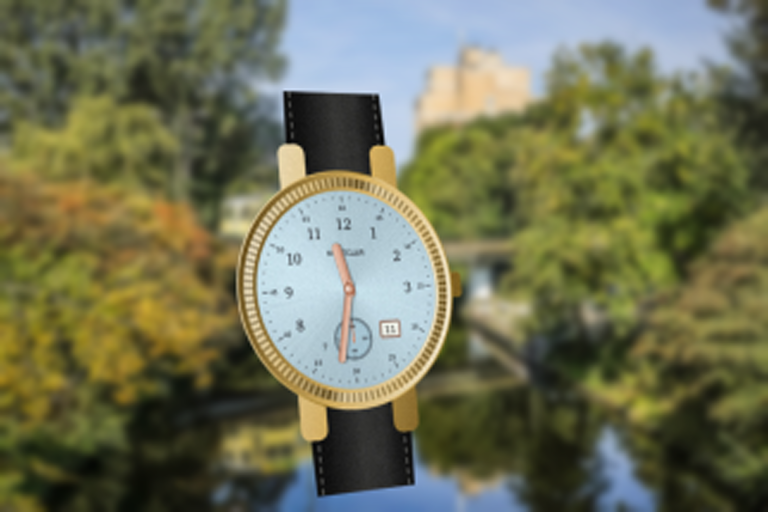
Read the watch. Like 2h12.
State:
11h32
